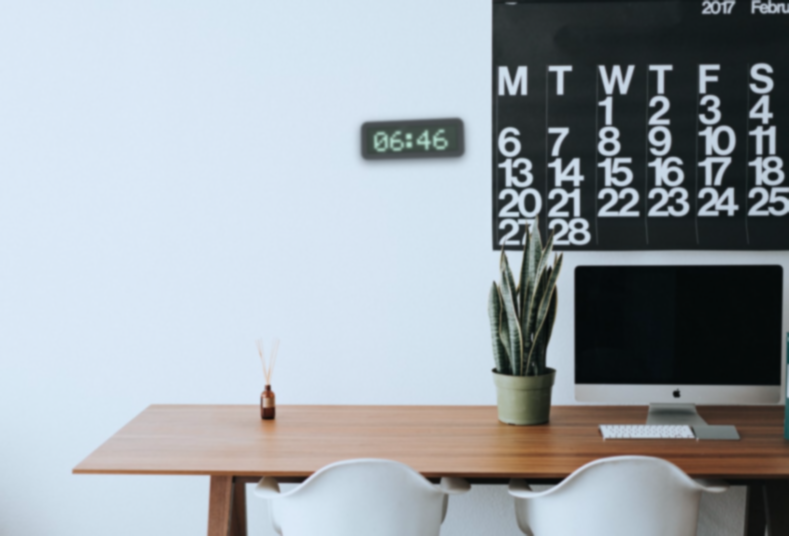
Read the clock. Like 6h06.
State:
6h46
